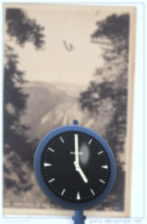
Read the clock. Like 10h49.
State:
5h00
